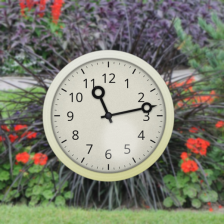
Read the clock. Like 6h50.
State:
11h13
